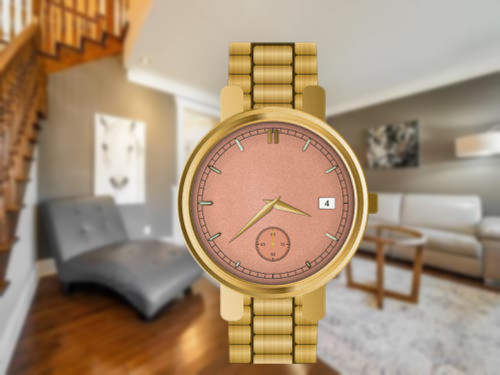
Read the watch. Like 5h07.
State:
3h38
